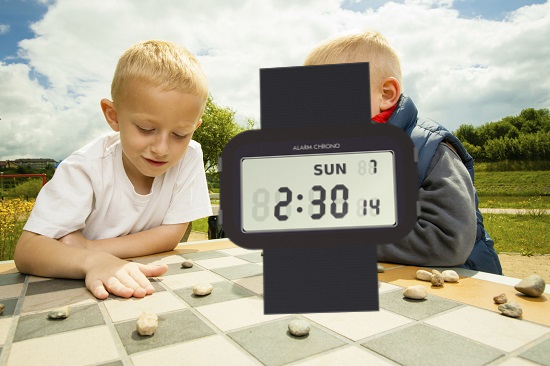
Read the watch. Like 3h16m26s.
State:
2h30m14s
